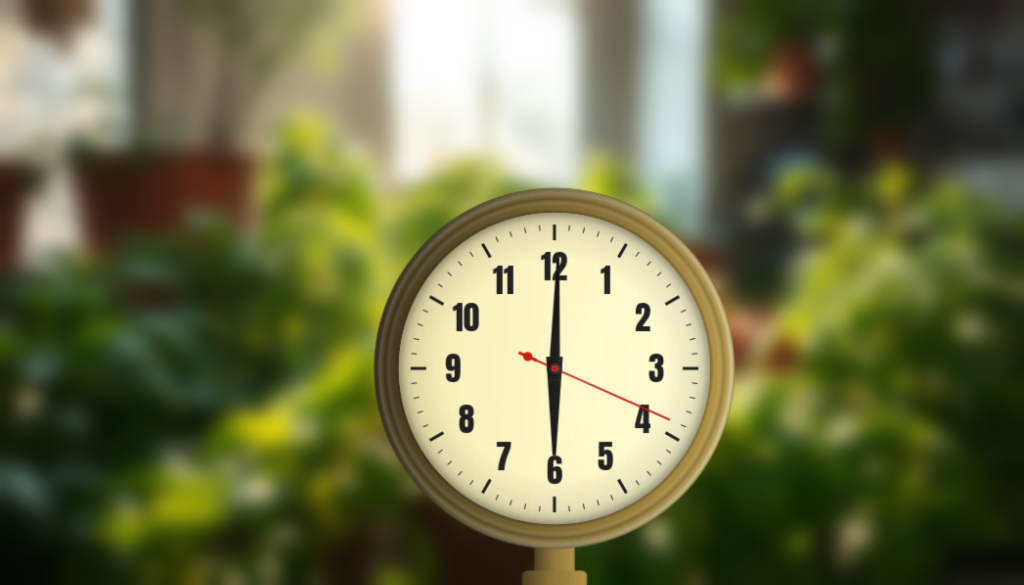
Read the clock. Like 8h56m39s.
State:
6h00m19s
